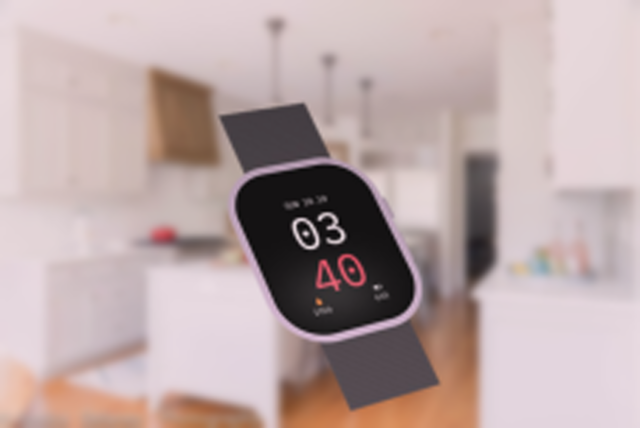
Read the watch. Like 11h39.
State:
3h40
